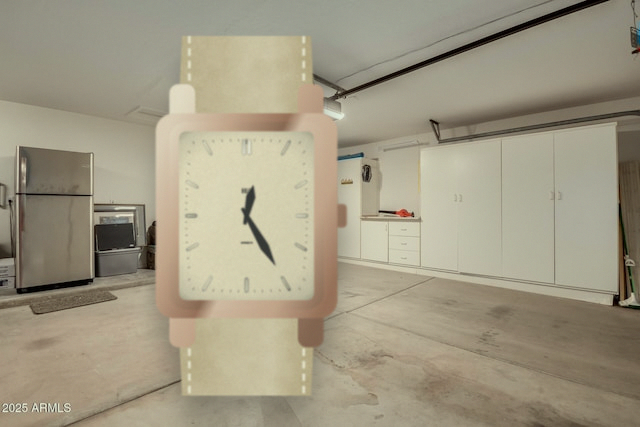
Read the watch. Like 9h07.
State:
12h25
